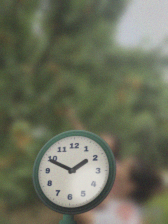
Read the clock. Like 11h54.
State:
1h49
